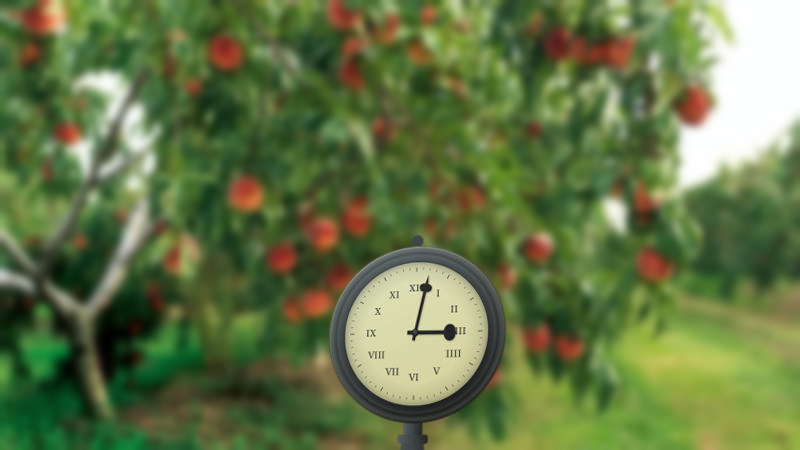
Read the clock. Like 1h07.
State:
3h02
